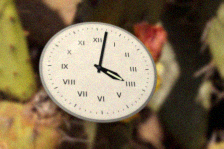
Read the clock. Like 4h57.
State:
4h02
